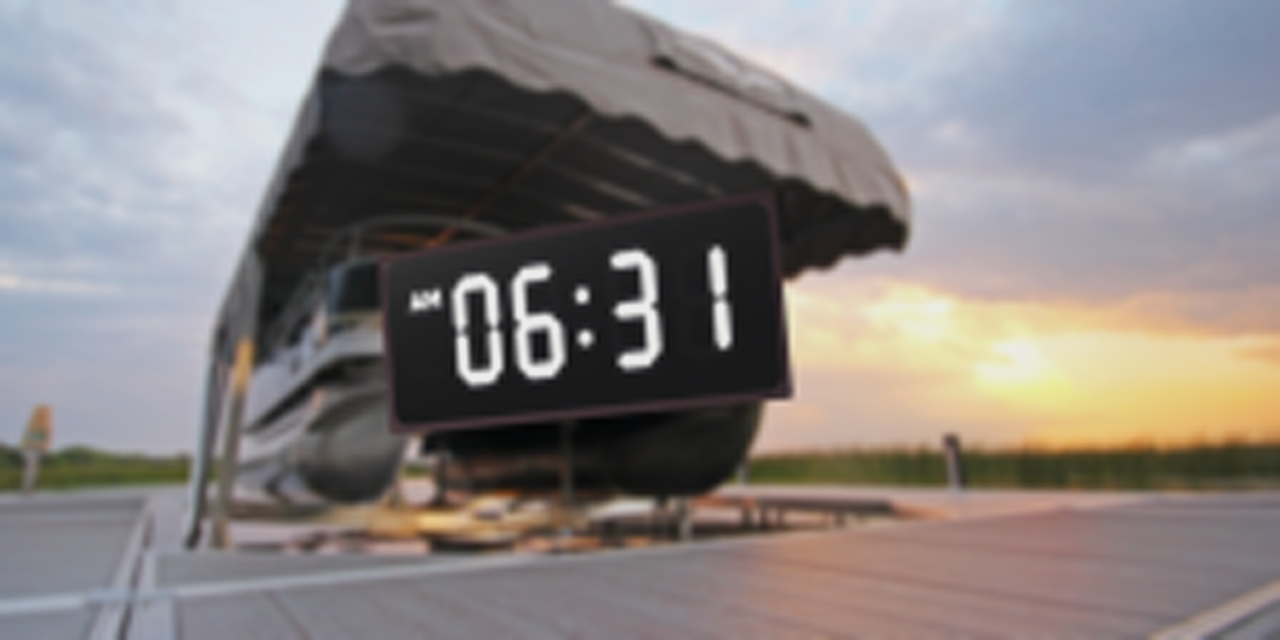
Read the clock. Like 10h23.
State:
6h31
